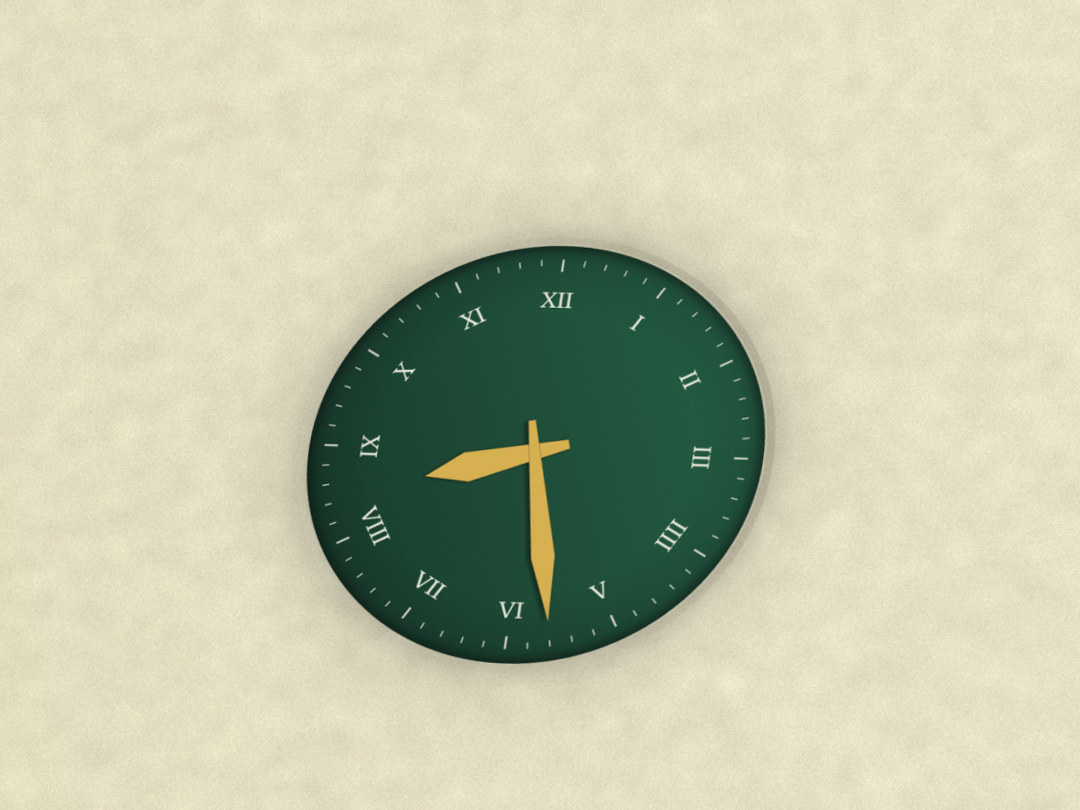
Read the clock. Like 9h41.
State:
8h28
